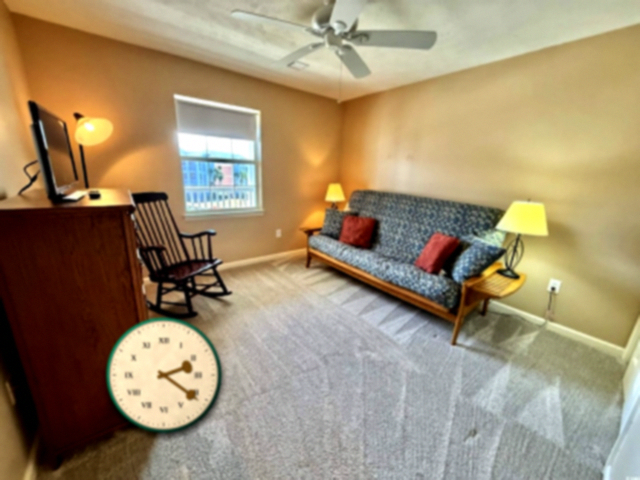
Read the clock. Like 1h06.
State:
2h21
